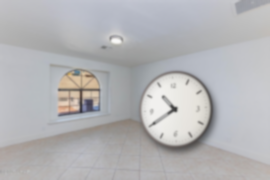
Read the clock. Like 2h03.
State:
10h40
